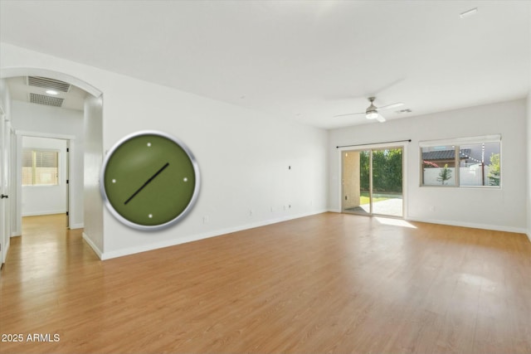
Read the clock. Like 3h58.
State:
1h38
